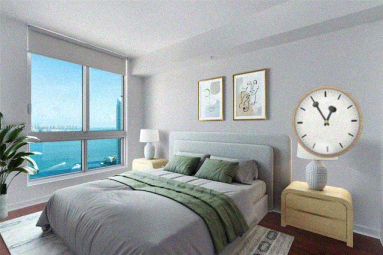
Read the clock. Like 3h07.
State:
12h55
